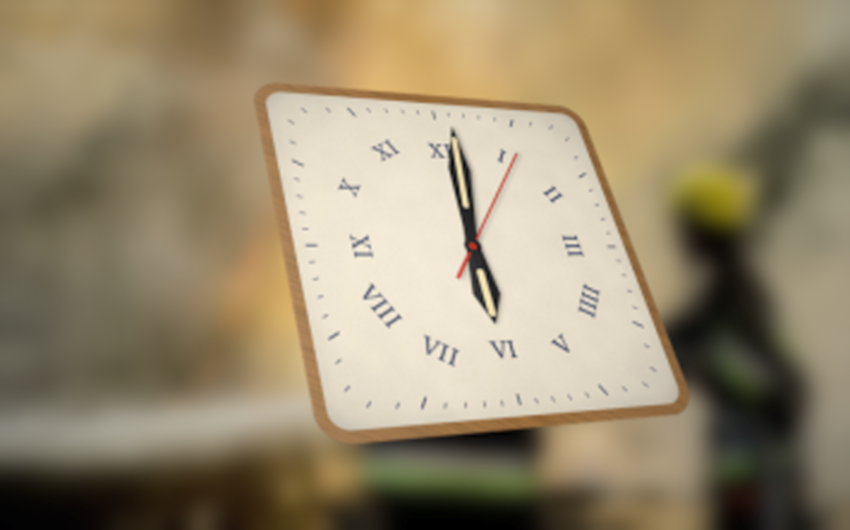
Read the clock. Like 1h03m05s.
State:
6h01m06s
